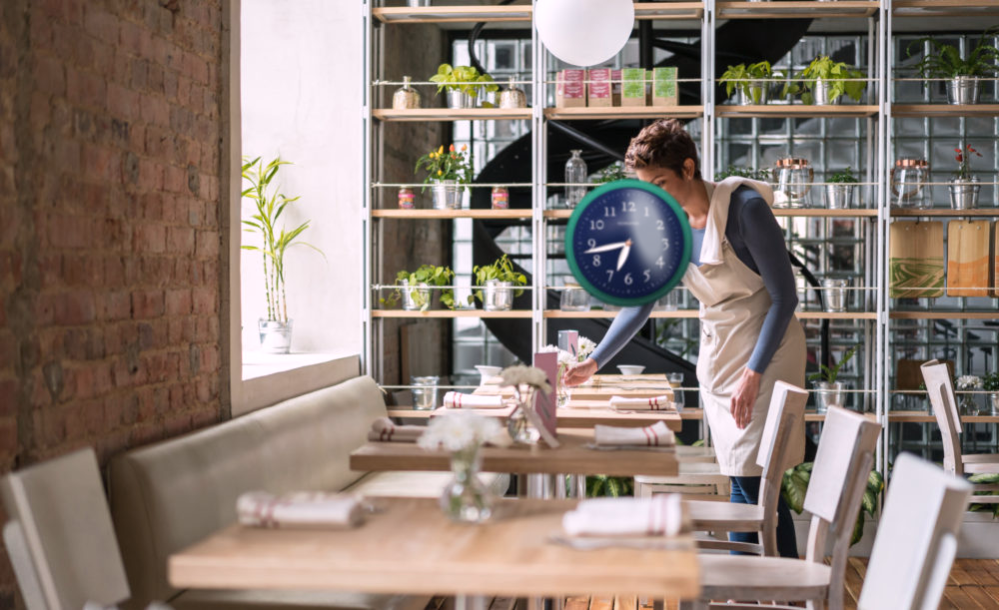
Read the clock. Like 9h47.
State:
6h43
